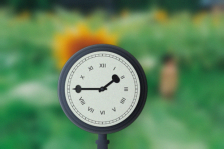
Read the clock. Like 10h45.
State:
1h45
